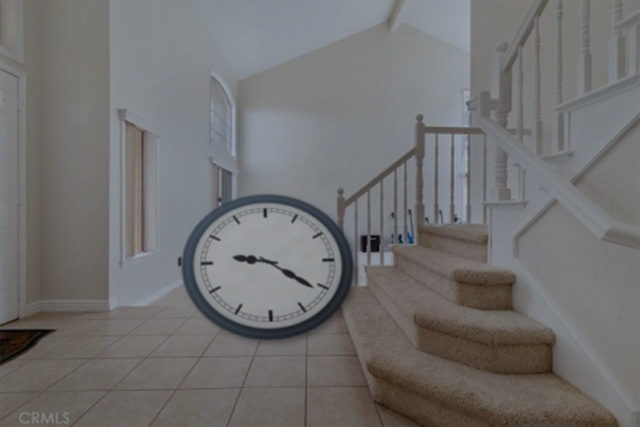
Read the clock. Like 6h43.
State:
9h21
